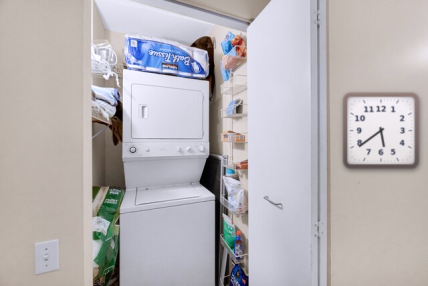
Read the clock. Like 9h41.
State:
5h39
